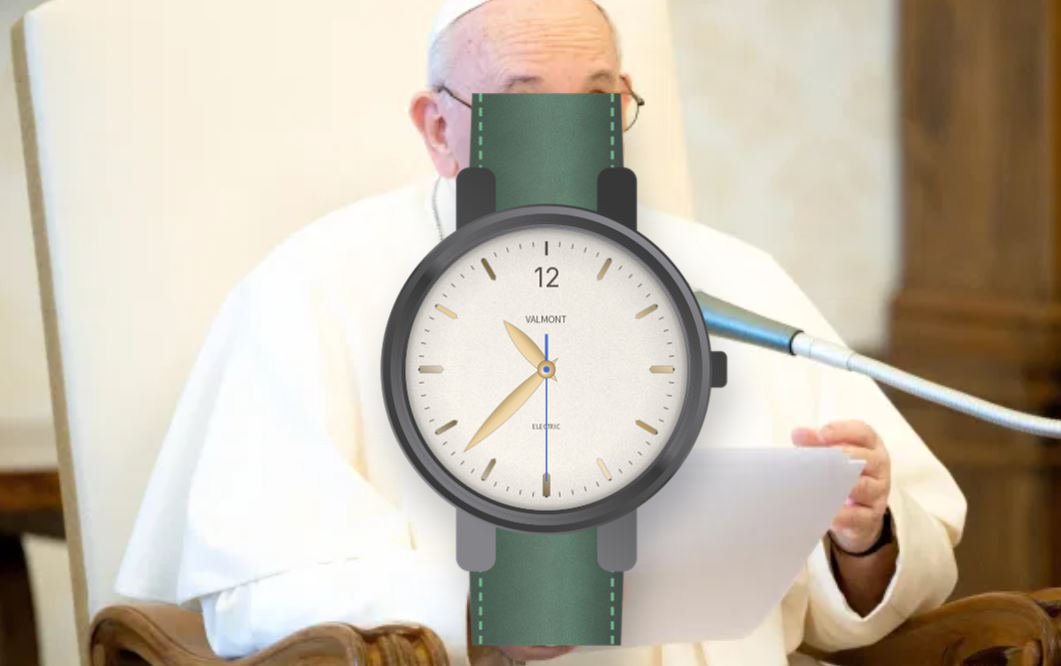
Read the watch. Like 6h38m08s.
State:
10h37m30s
